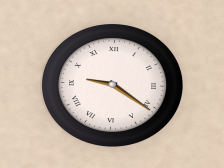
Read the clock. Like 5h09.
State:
9h21
